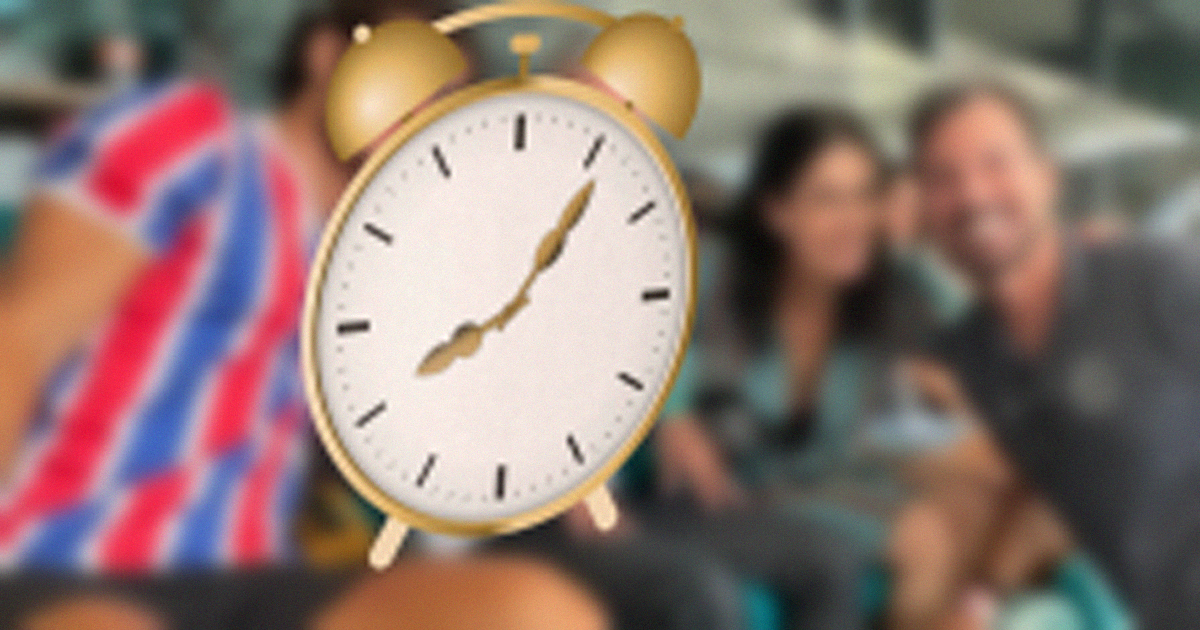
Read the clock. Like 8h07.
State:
8h06
